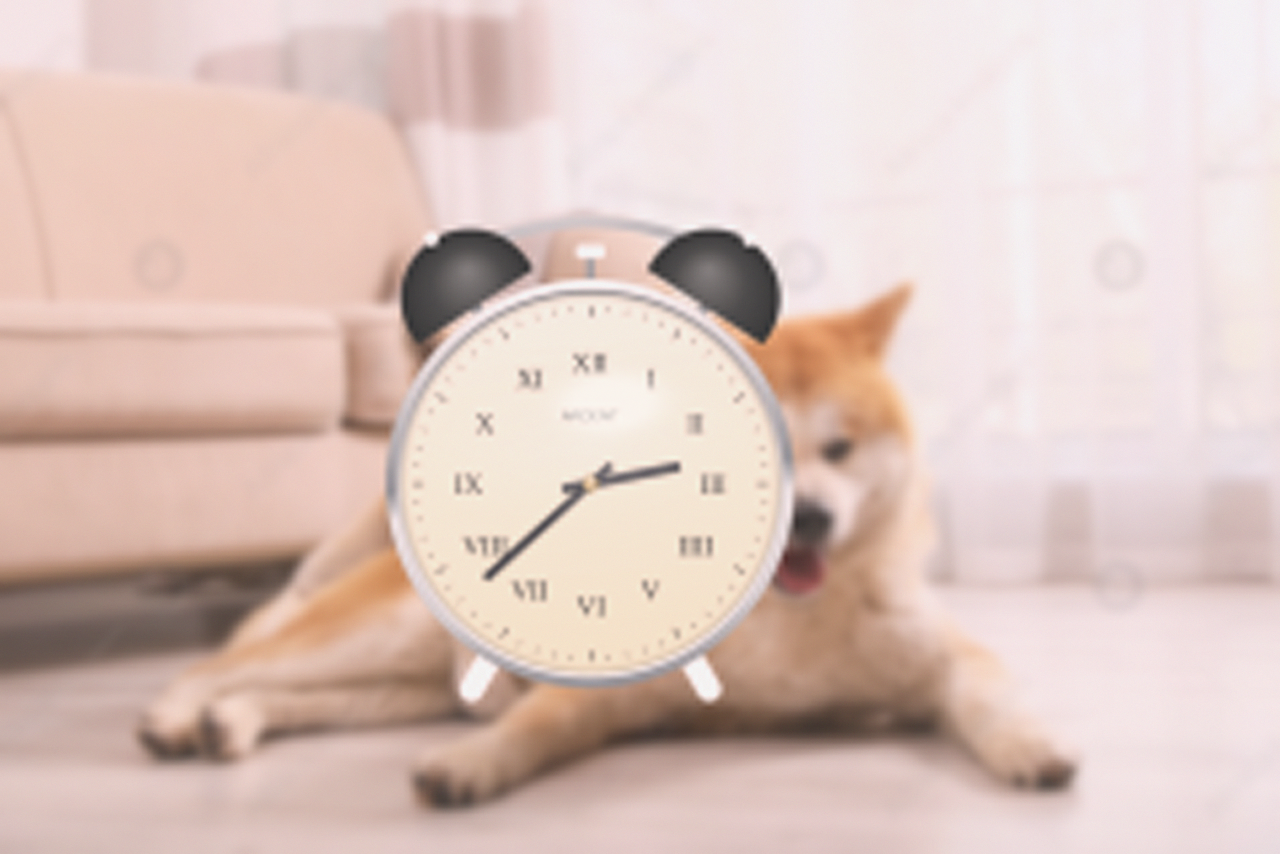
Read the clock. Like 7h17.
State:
2h38
